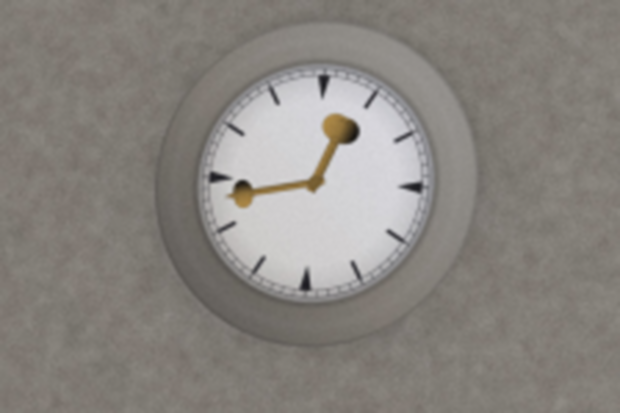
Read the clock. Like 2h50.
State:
12h43
